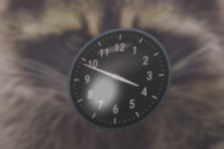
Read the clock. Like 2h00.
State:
3h49
